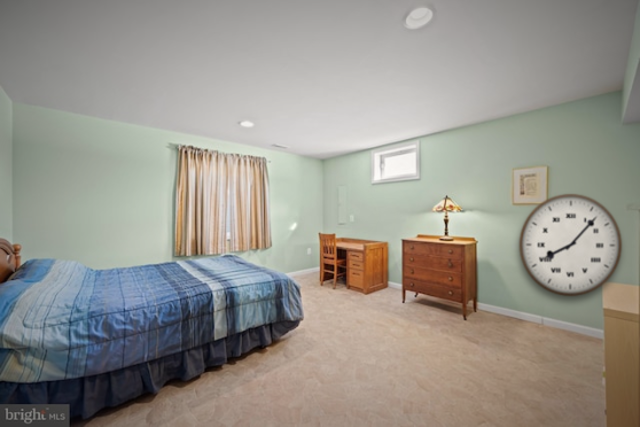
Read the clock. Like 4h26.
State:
8h07
